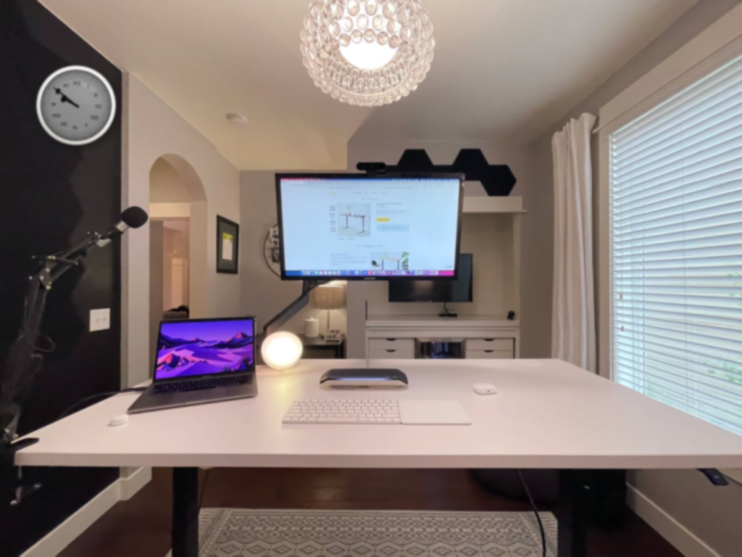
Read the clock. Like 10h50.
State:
9h51
